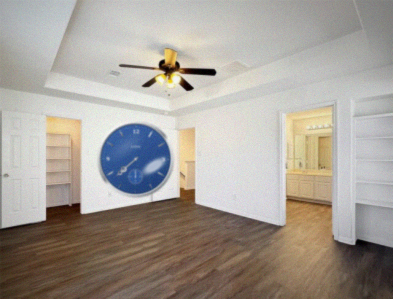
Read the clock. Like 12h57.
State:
7h38
